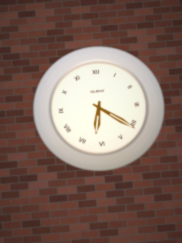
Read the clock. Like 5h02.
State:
6h21
